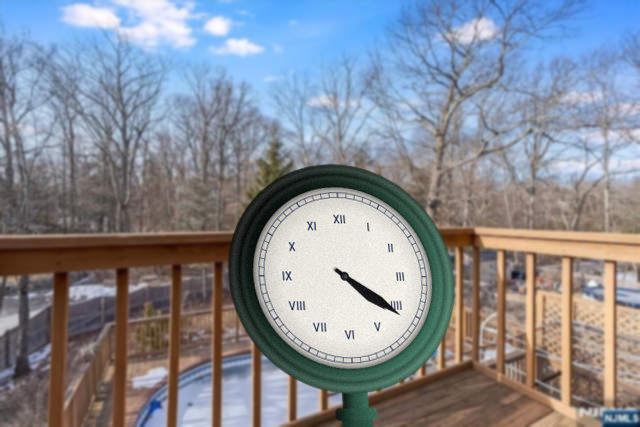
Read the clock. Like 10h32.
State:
4h21
